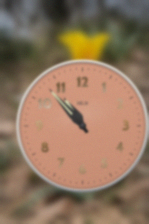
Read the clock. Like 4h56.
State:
10h53
